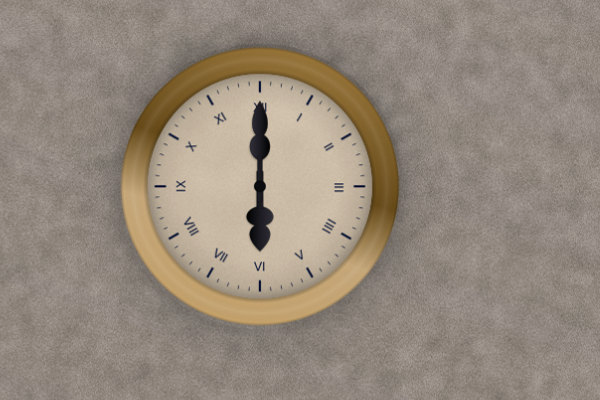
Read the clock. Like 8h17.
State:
6h00
